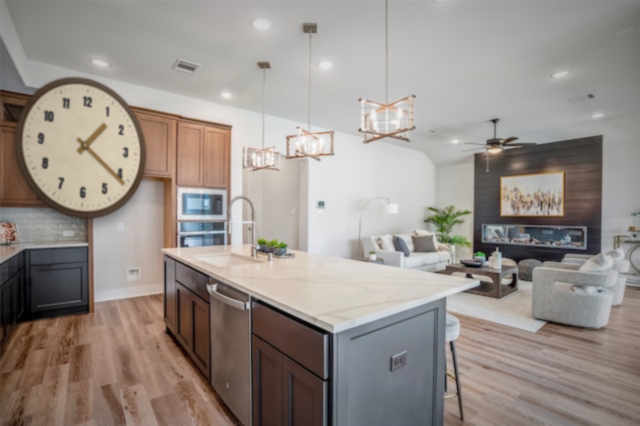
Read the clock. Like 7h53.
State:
1h21
